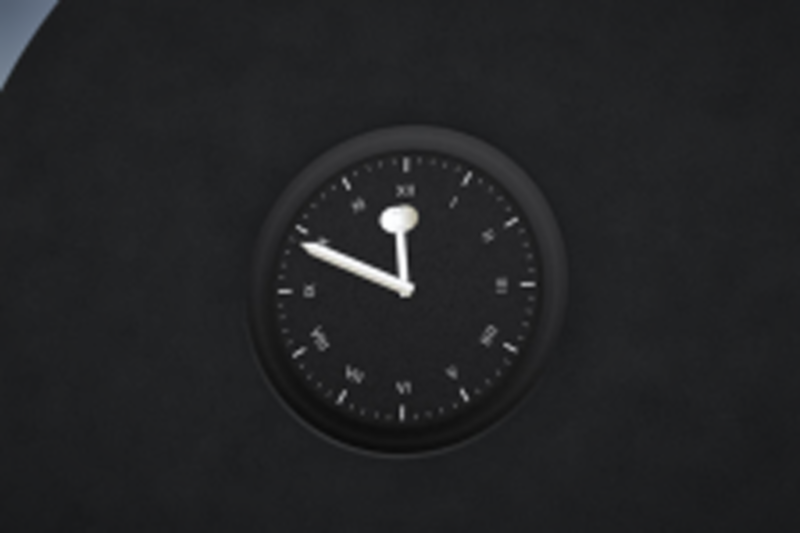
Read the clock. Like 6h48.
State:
11h49
